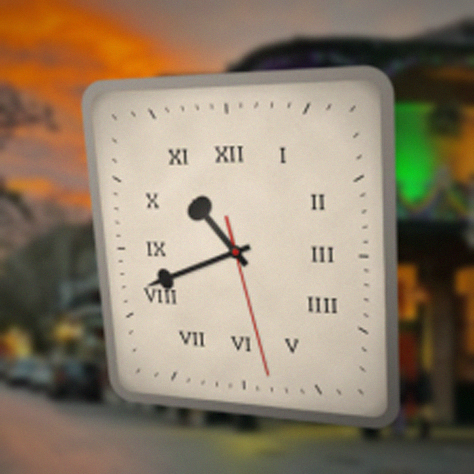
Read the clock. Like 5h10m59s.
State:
10h41m28s
